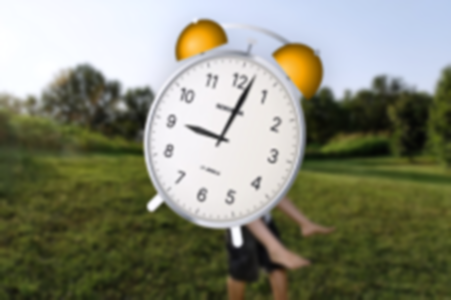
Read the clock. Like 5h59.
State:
9h02
